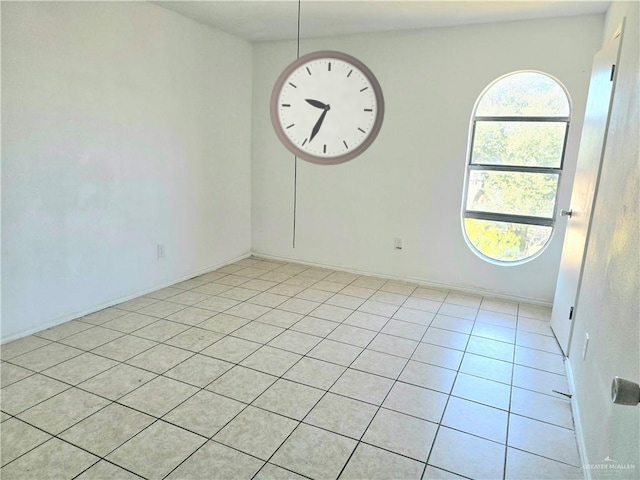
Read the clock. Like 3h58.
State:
9h34
